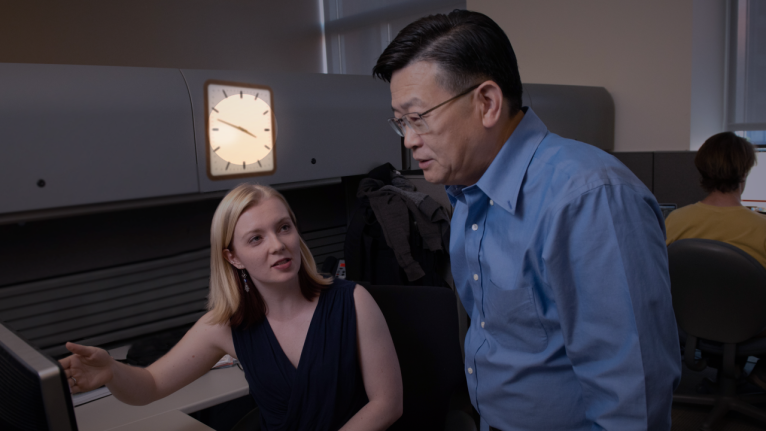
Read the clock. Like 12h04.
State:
3h48
